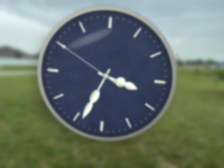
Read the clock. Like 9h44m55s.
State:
3h33m50s
